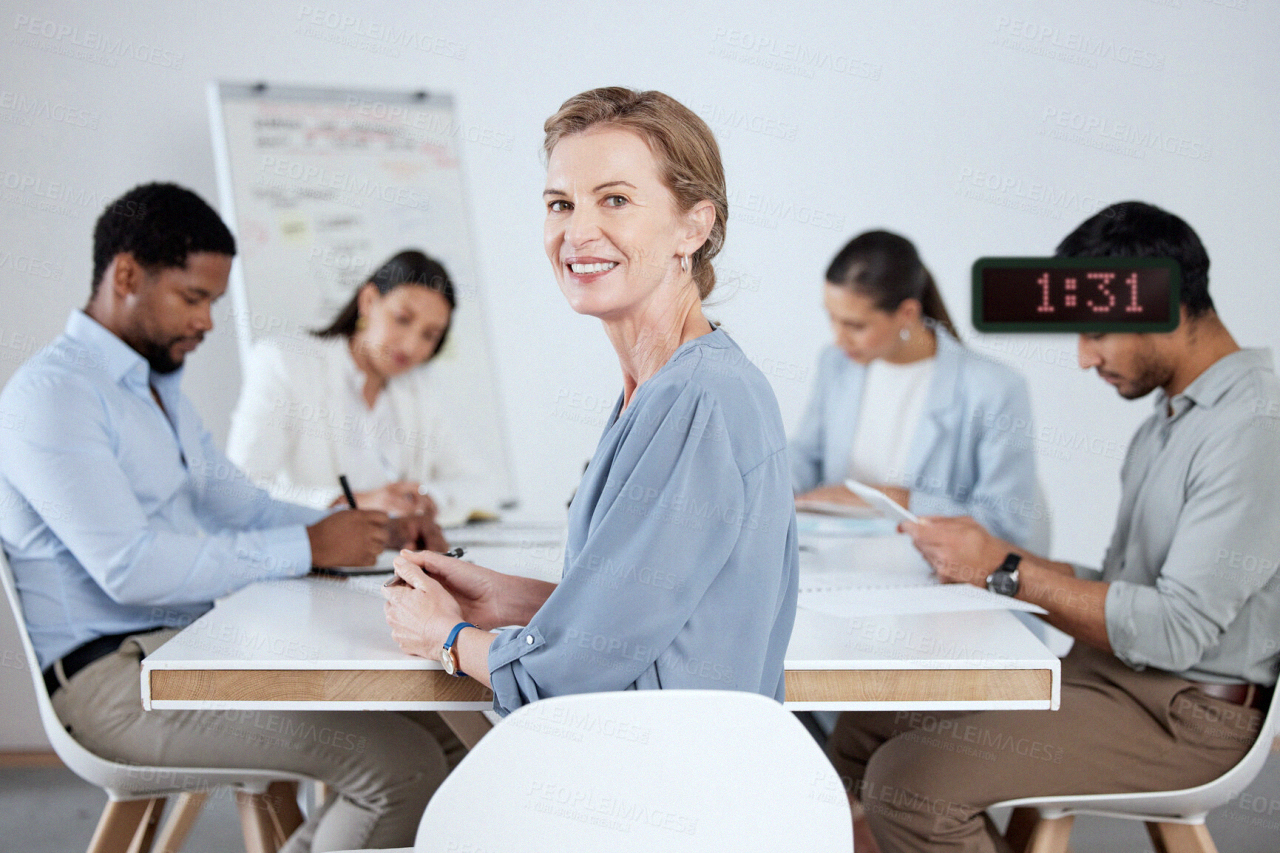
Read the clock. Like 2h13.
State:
1h31
